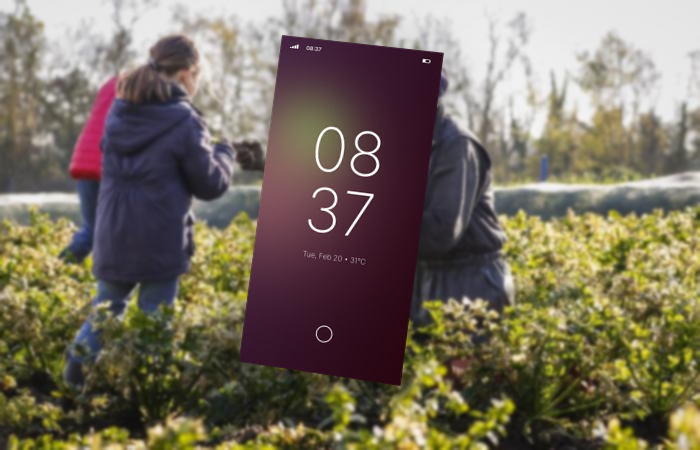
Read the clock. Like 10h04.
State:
8h37
